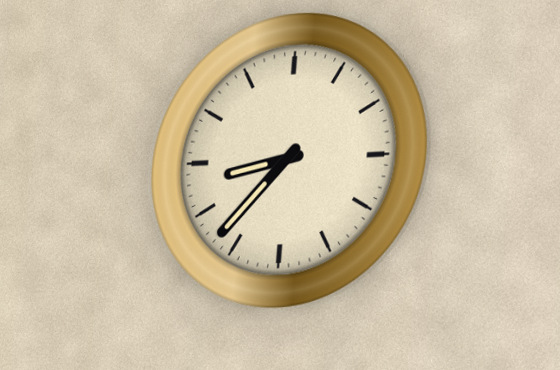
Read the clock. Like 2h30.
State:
8h37
